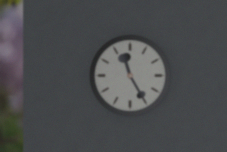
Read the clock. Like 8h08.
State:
11h25
